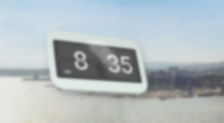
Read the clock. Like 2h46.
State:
8h35
